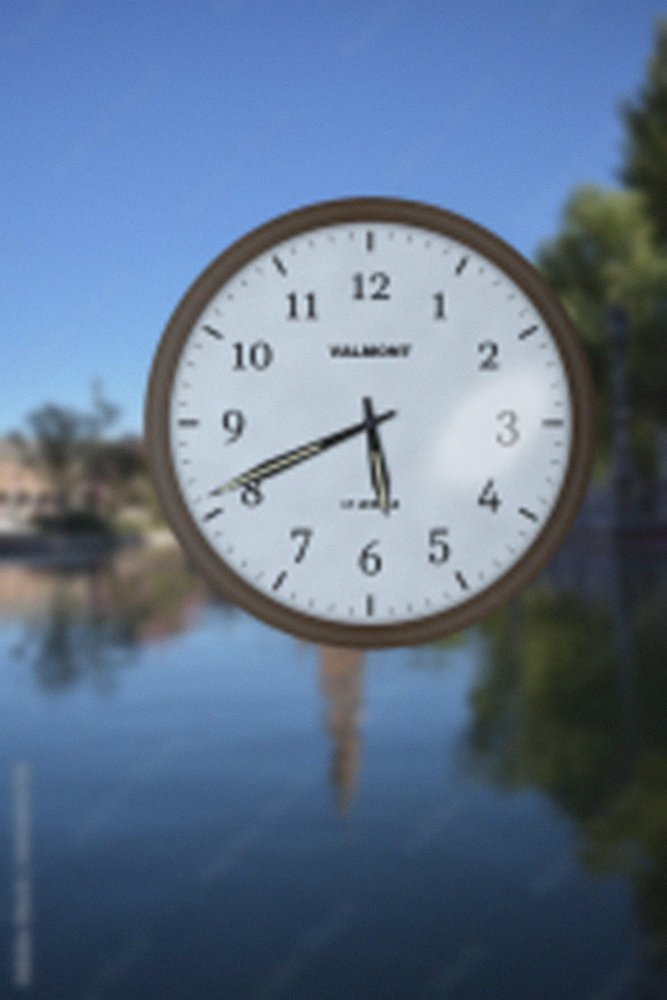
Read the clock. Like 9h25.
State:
5h41
